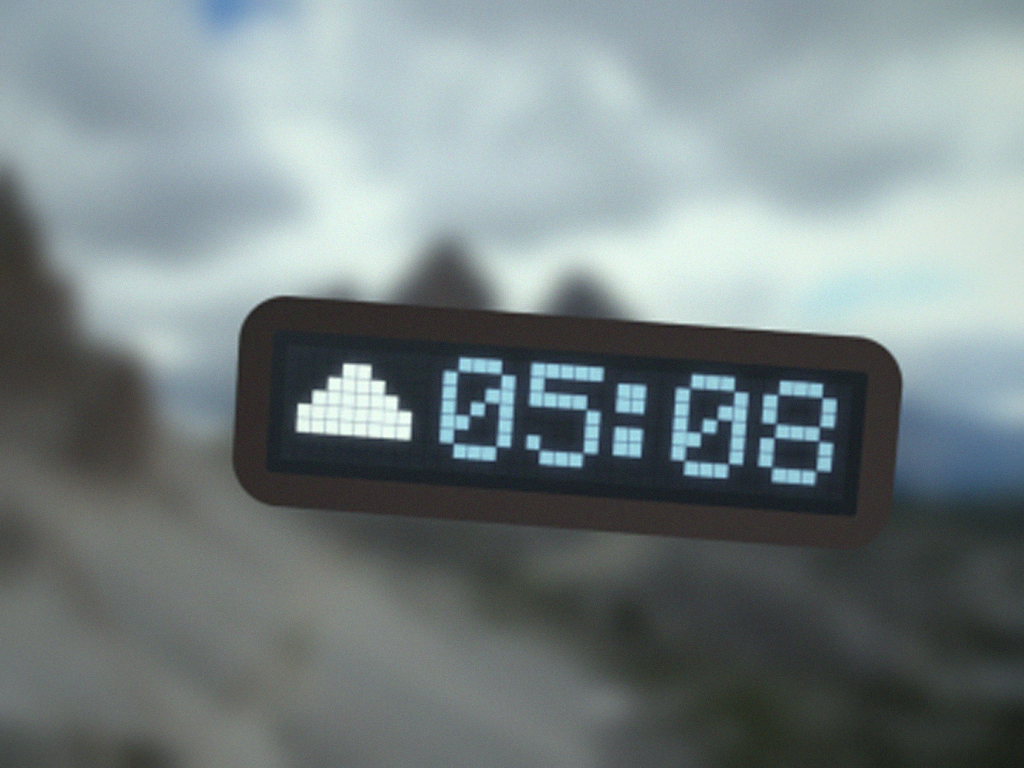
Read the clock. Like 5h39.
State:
5h08
